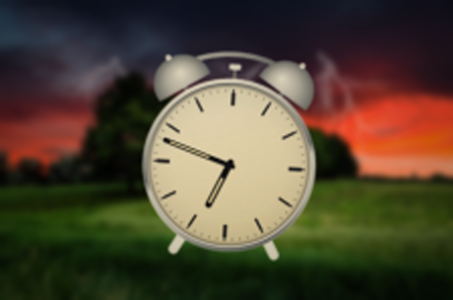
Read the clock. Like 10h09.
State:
6h48
